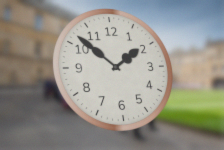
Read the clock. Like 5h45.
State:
1h52
